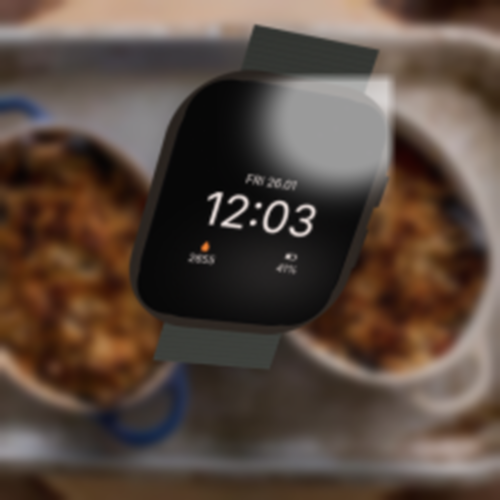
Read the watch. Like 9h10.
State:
12h03
